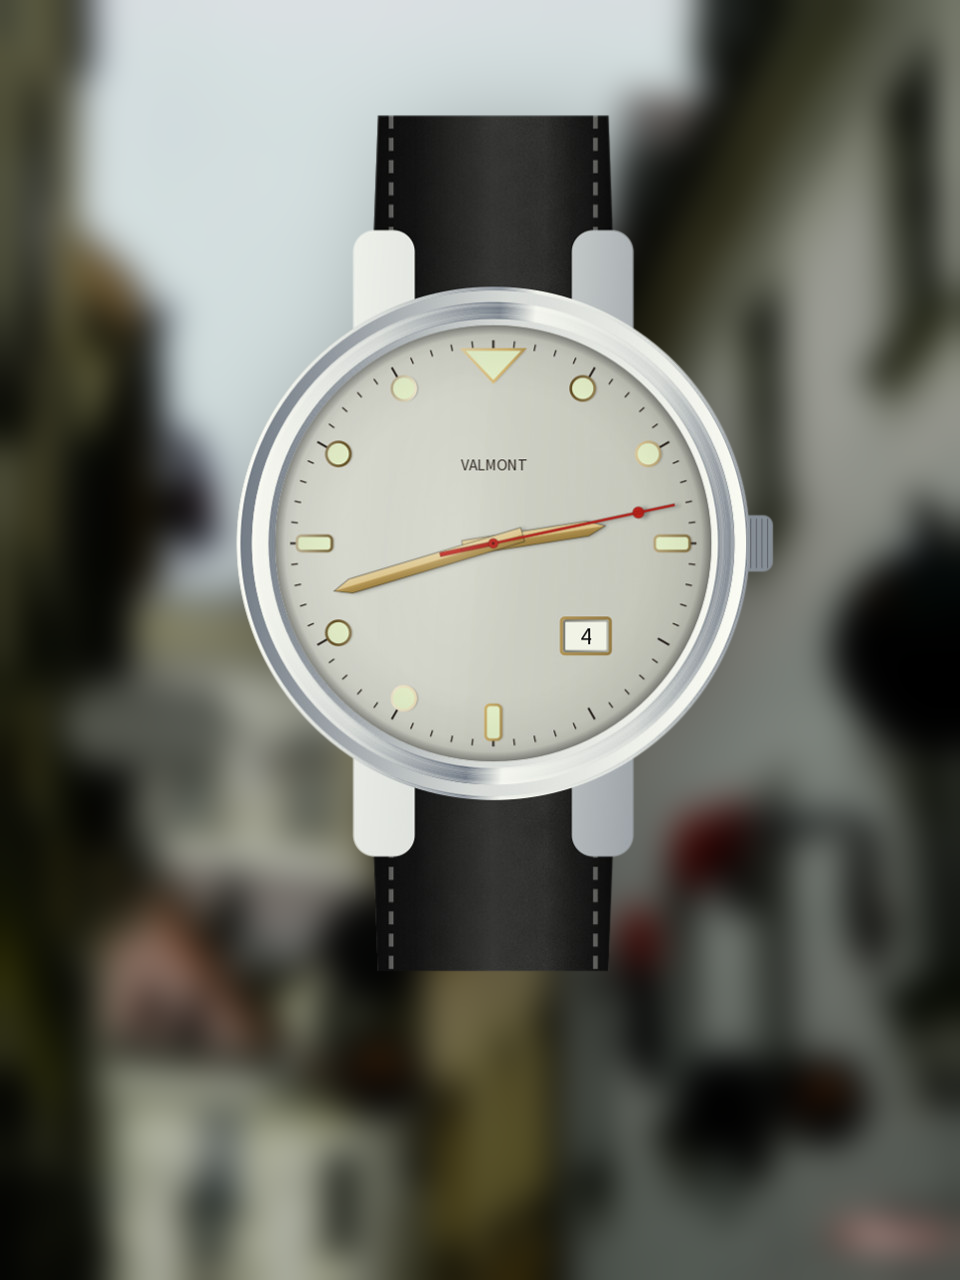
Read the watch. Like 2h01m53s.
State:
2h42m13s
